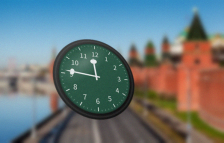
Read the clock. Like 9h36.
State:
11h46
